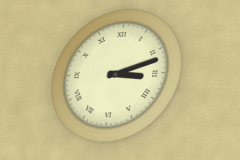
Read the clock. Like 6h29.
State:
3h12
